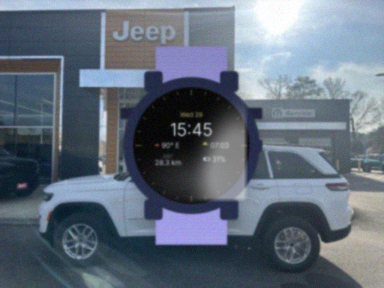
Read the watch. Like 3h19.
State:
15h45
